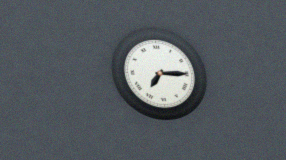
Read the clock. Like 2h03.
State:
7h15
